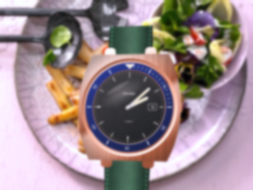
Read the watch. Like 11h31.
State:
2h08
